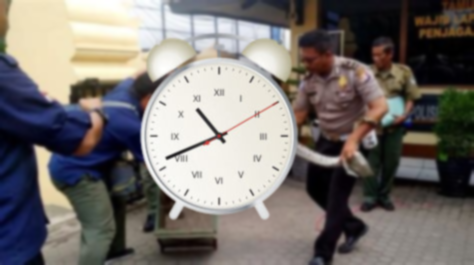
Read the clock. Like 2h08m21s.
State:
10h41m10s
